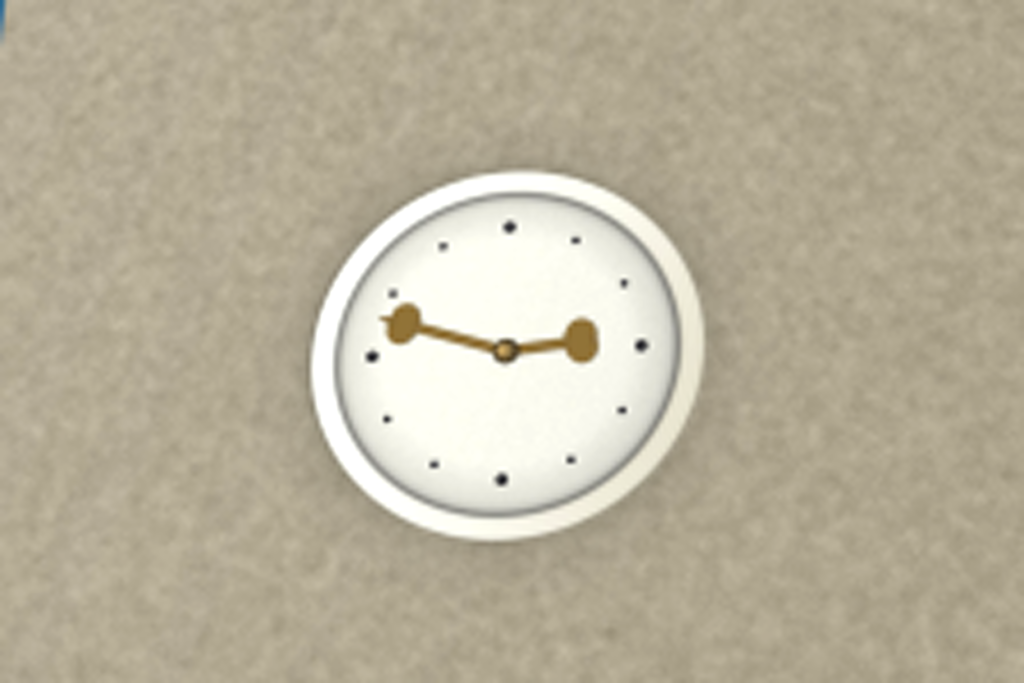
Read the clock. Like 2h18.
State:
2h48
